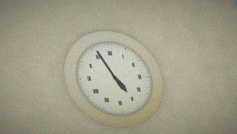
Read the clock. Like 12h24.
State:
4h56
